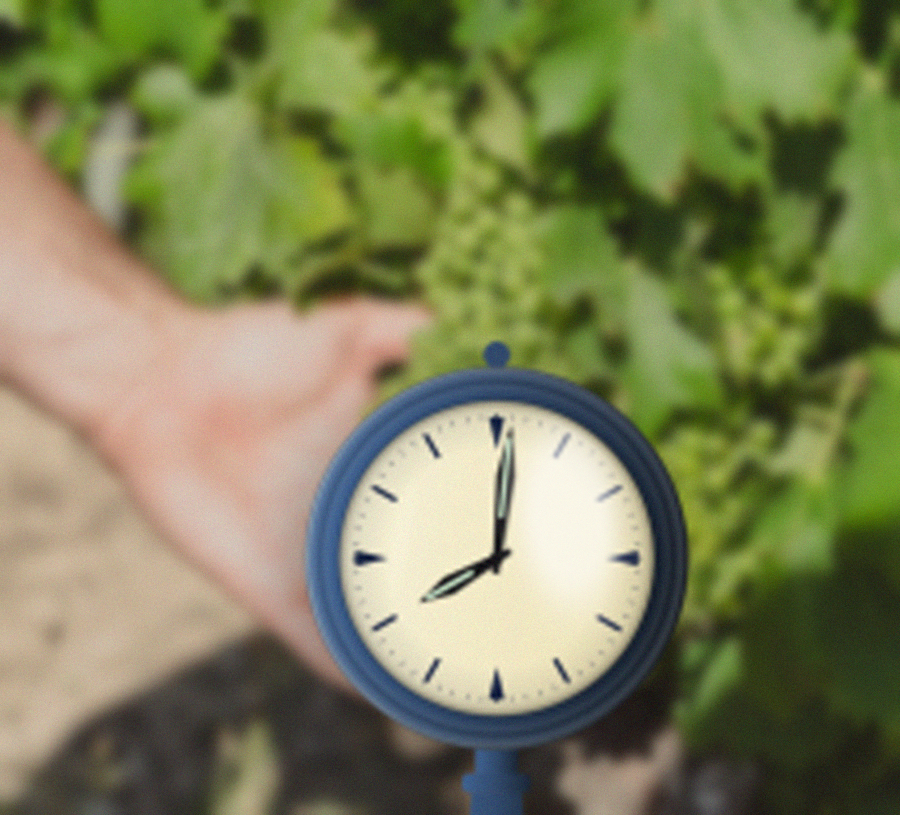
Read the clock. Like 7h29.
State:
8h01
